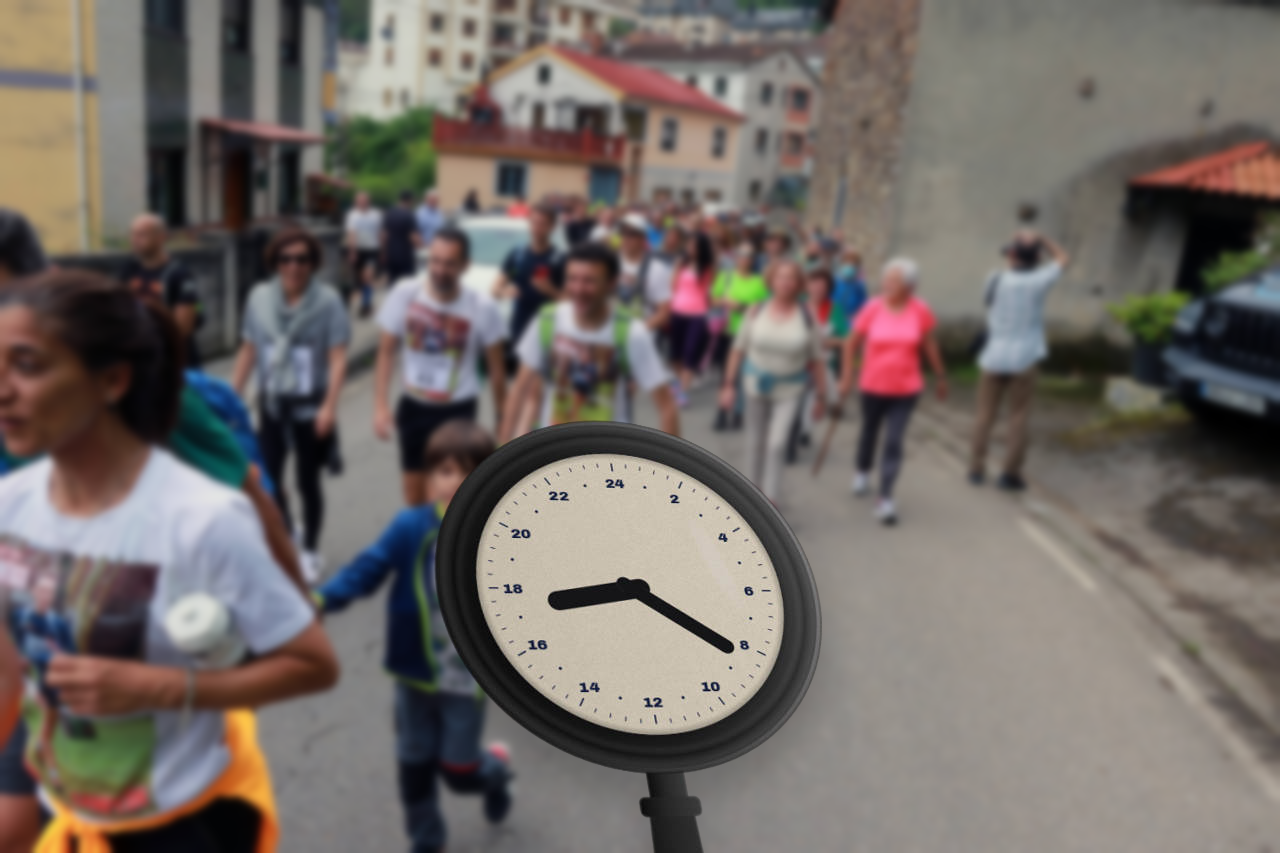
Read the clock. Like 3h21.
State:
17h21
